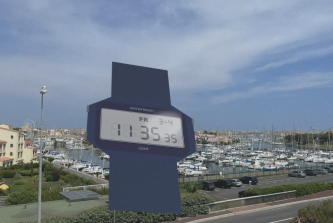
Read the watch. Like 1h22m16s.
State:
11h35m35s
